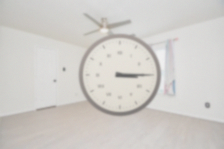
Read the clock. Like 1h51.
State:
3h15
